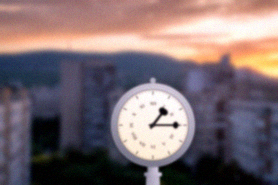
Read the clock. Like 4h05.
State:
1h15
